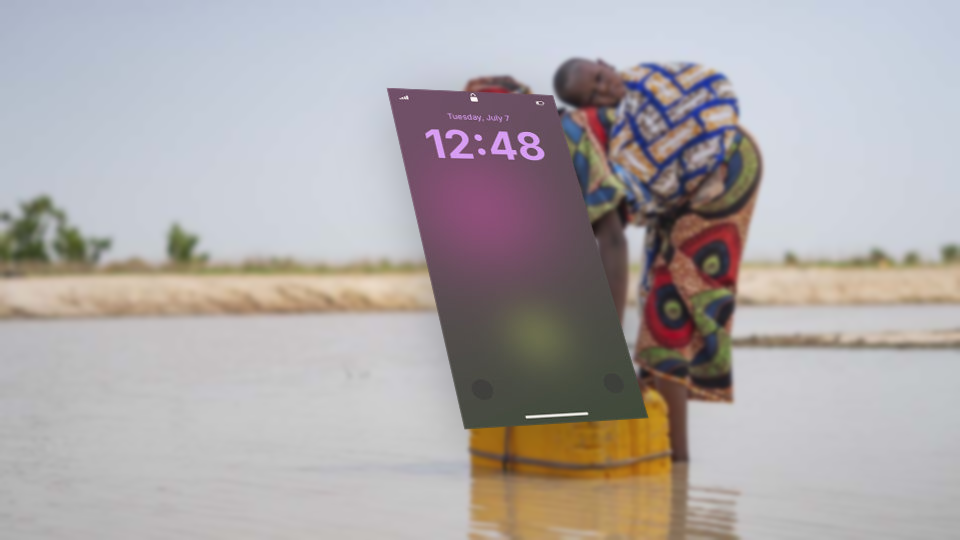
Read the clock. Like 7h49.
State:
12h48
